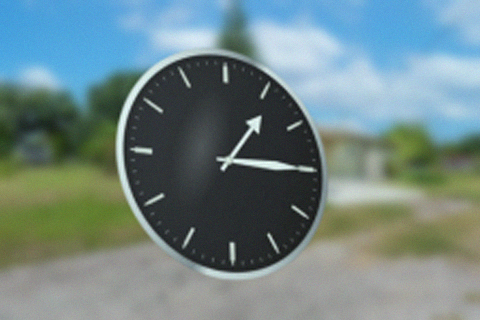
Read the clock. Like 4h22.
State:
1h15
